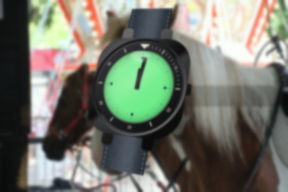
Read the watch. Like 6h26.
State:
12h01
